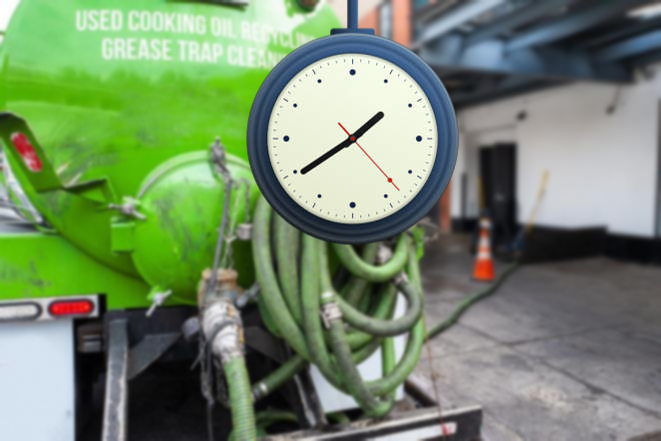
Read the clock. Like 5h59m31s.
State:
1h39m23s
